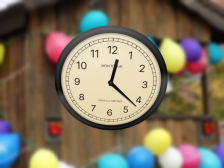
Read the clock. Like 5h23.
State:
12h22
